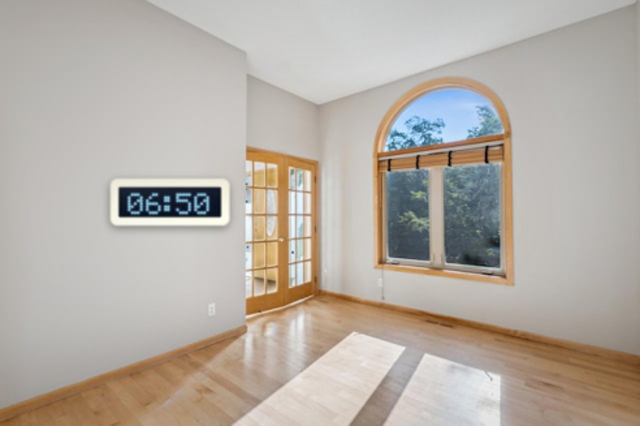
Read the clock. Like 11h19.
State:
6h50
